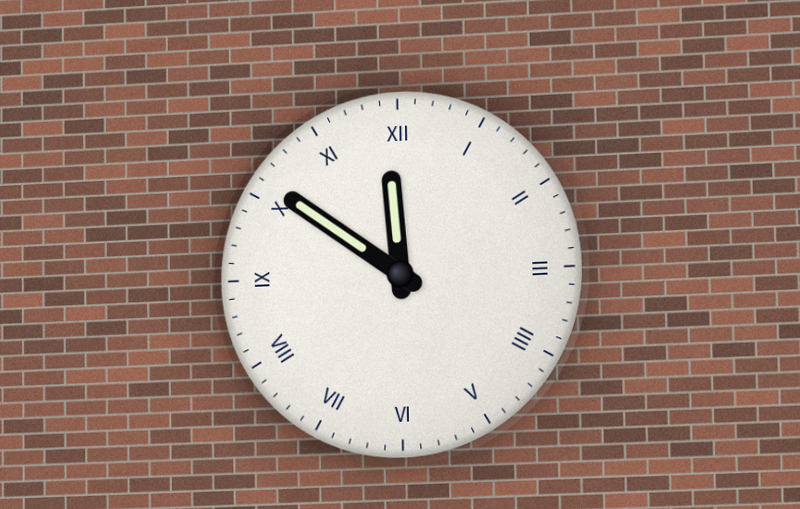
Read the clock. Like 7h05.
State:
11h51
